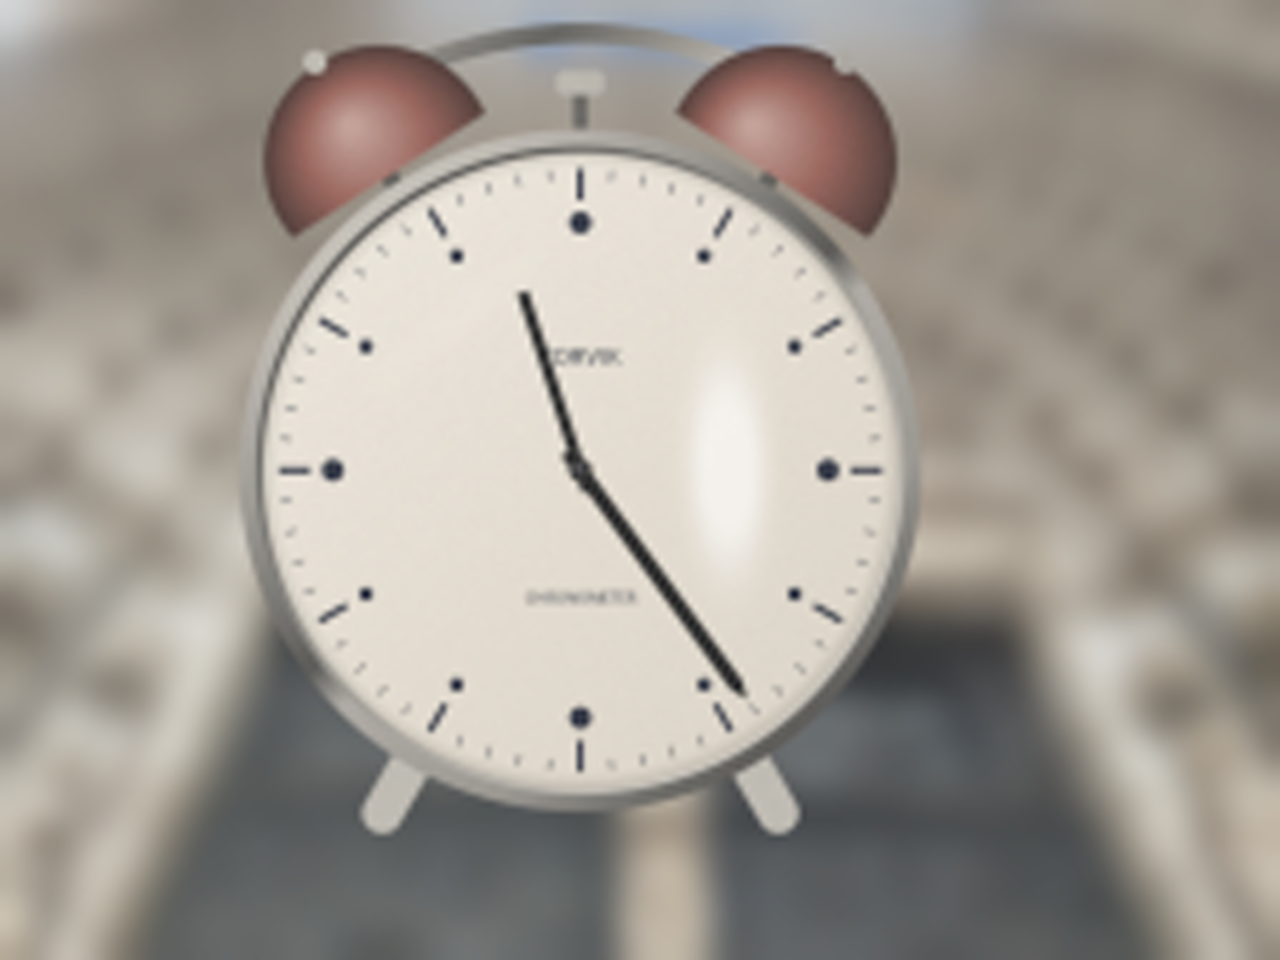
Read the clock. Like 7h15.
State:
11h24
